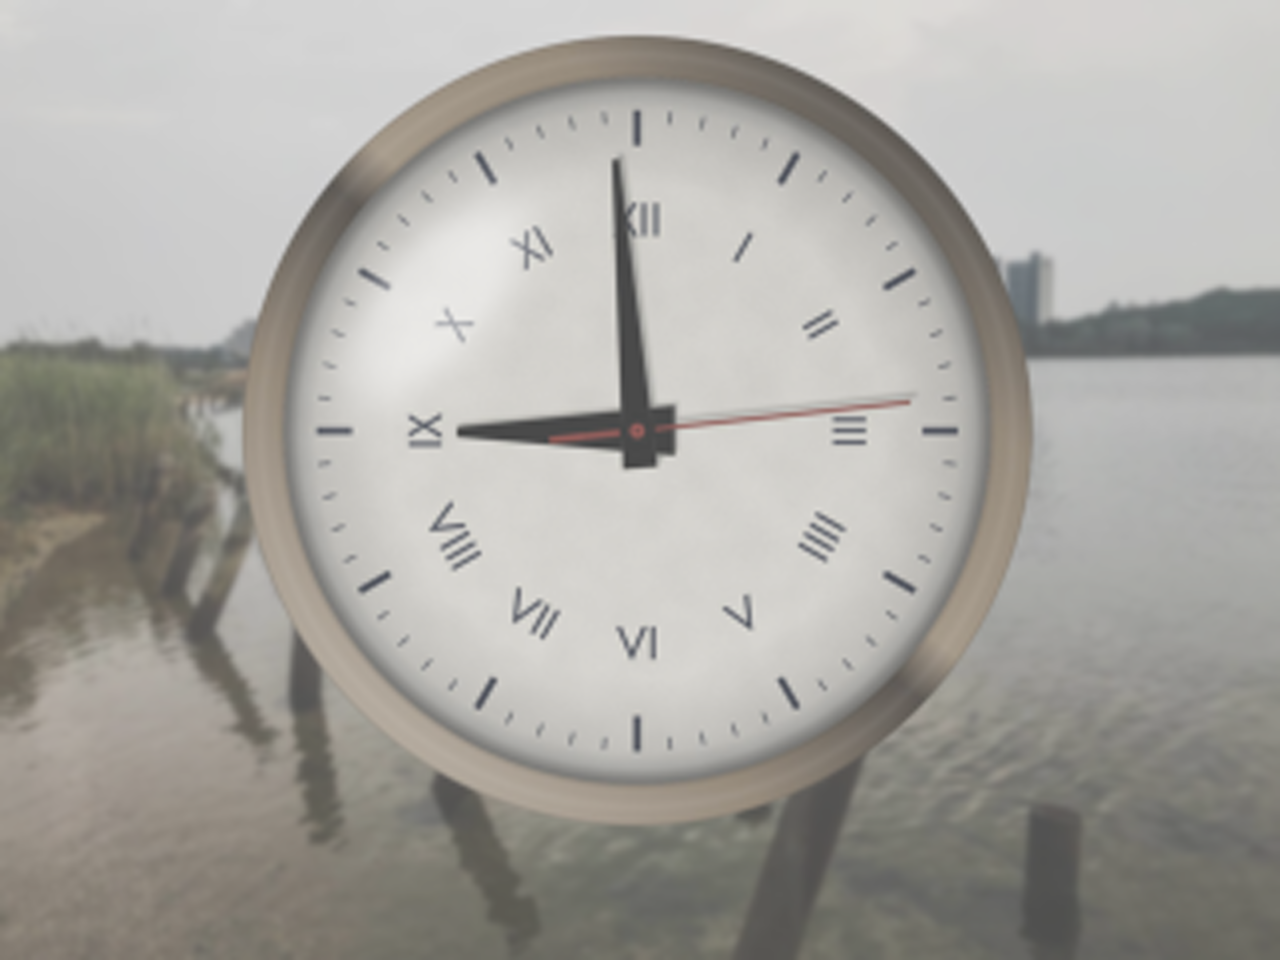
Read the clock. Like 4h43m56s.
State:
8h59m14s
